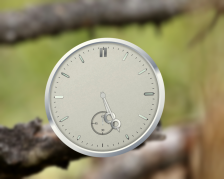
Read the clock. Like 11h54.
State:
5h26
